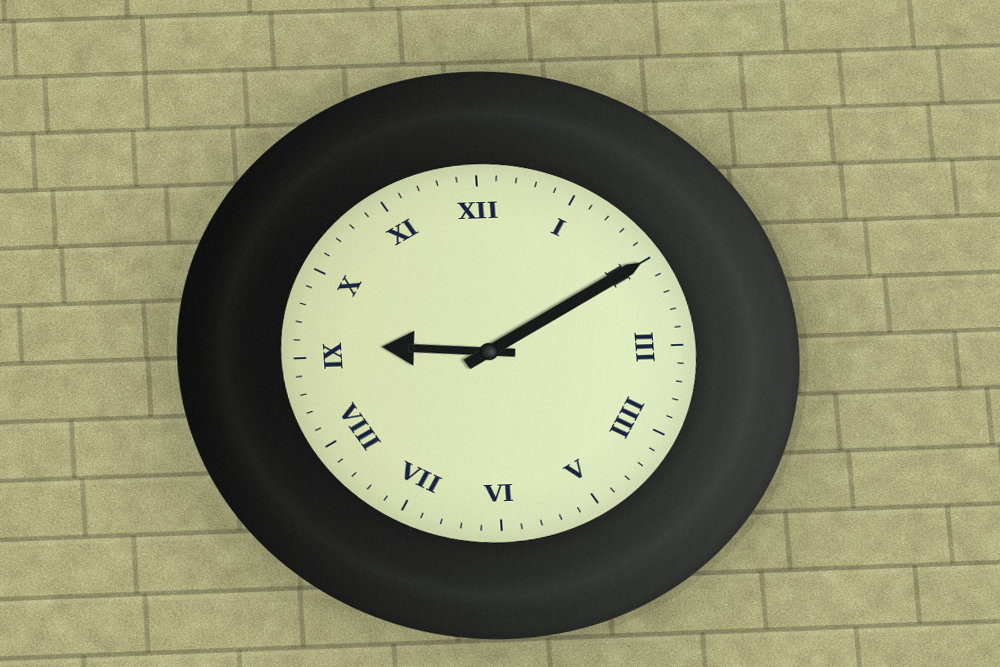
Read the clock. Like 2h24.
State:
9h10
